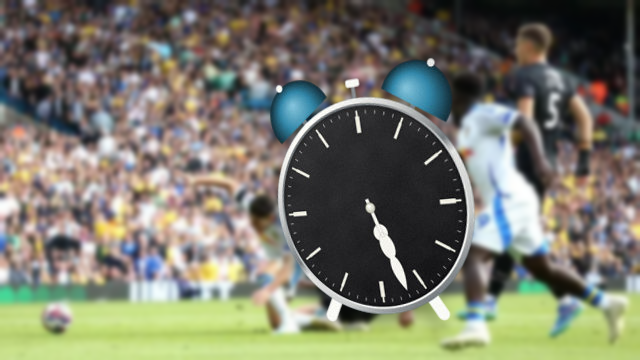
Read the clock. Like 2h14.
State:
5h27
